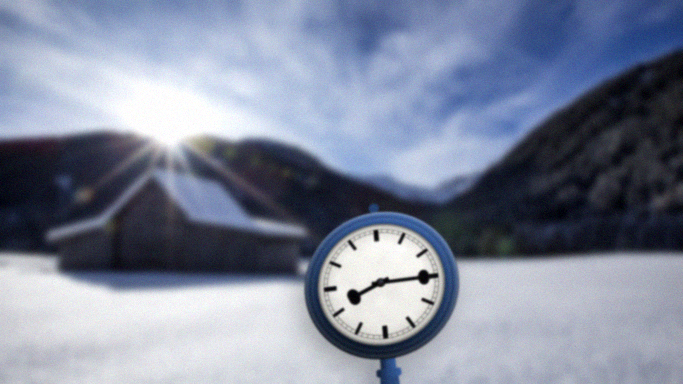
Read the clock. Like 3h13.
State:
8h15
